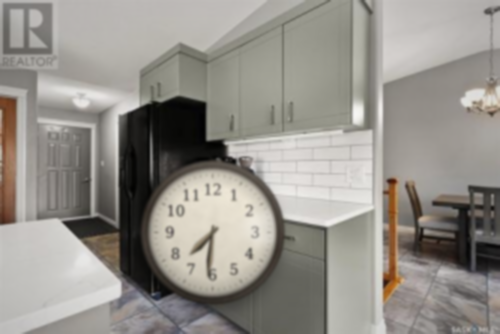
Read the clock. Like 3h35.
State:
7h31
